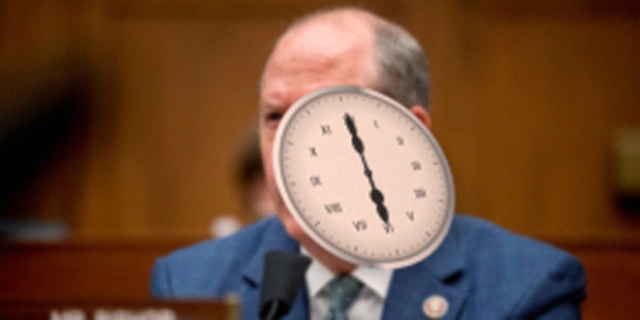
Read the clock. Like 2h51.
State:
6h00
